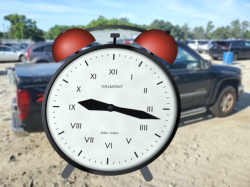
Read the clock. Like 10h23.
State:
9h17
